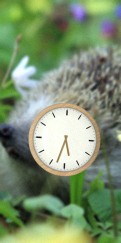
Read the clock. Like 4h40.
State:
5h33
